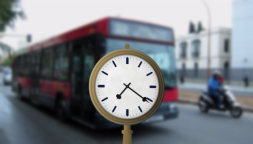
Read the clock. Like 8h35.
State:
7h21
